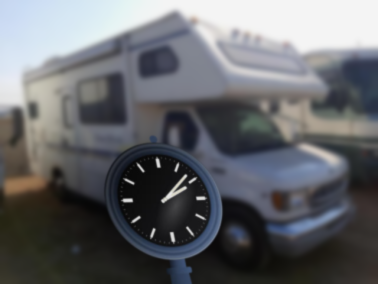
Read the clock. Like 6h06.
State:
2h08
